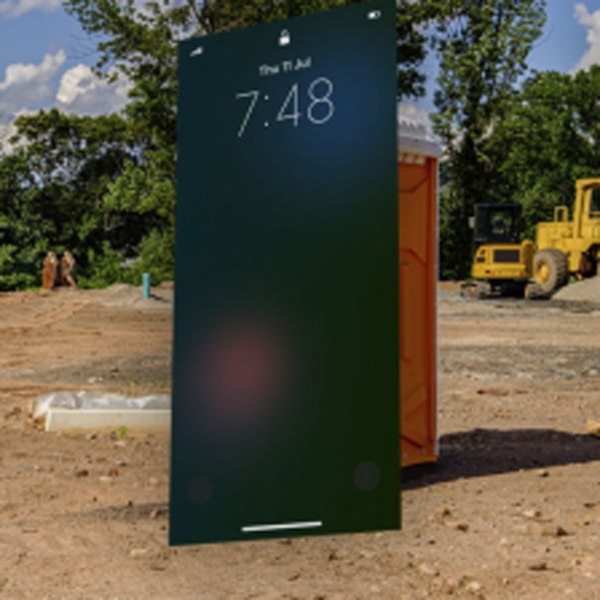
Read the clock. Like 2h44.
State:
7h48
